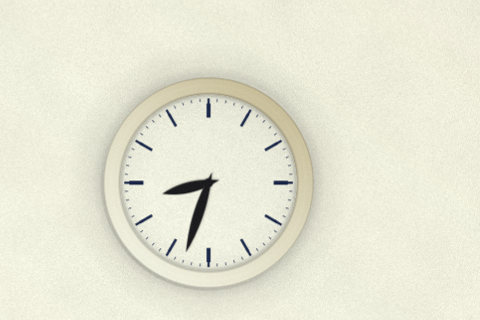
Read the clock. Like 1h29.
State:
8h33
